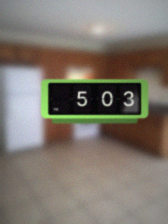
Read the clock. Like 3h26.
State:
5h03
